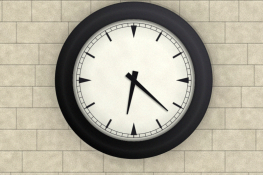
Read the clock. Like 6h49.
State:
6h22
